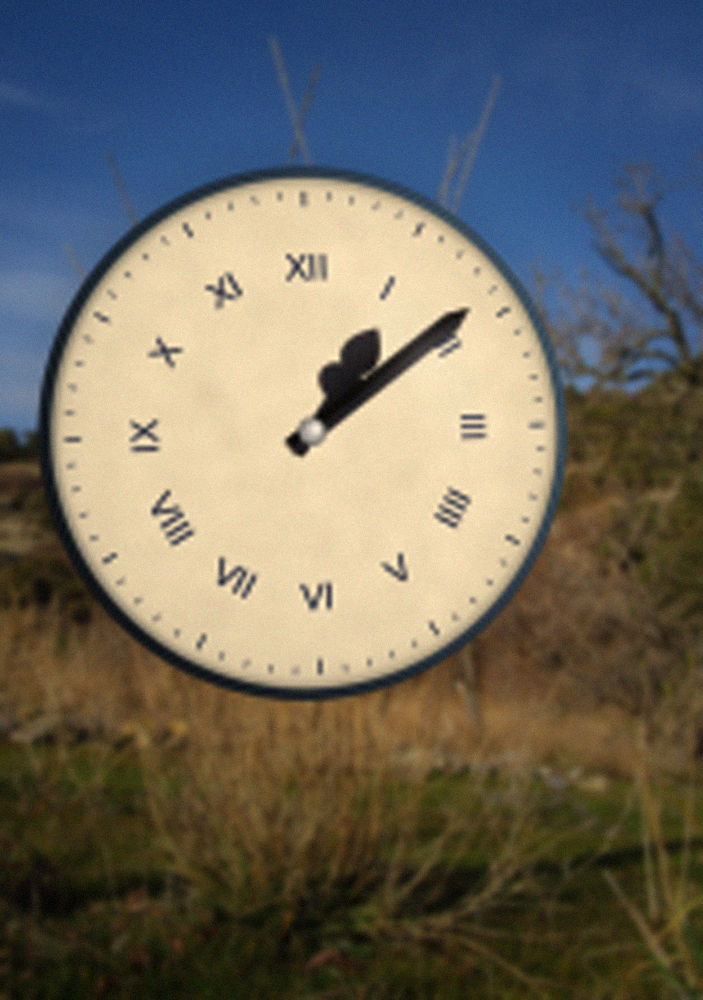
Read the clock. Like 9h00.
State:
1h09
